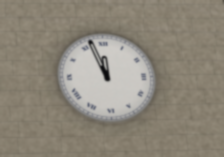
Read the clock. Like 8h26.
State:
11h57
